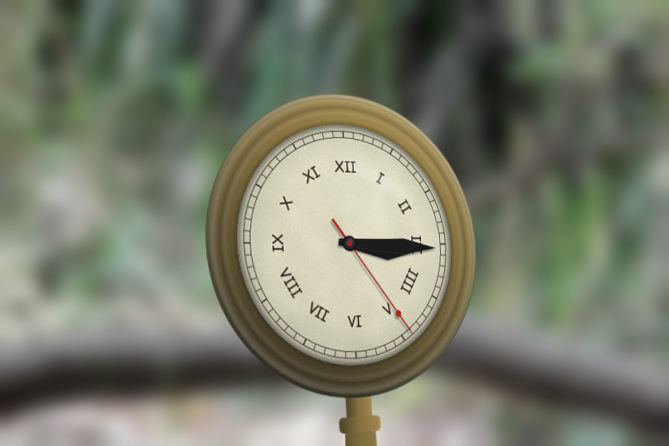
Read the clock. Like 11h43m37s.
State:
3h15m24s
